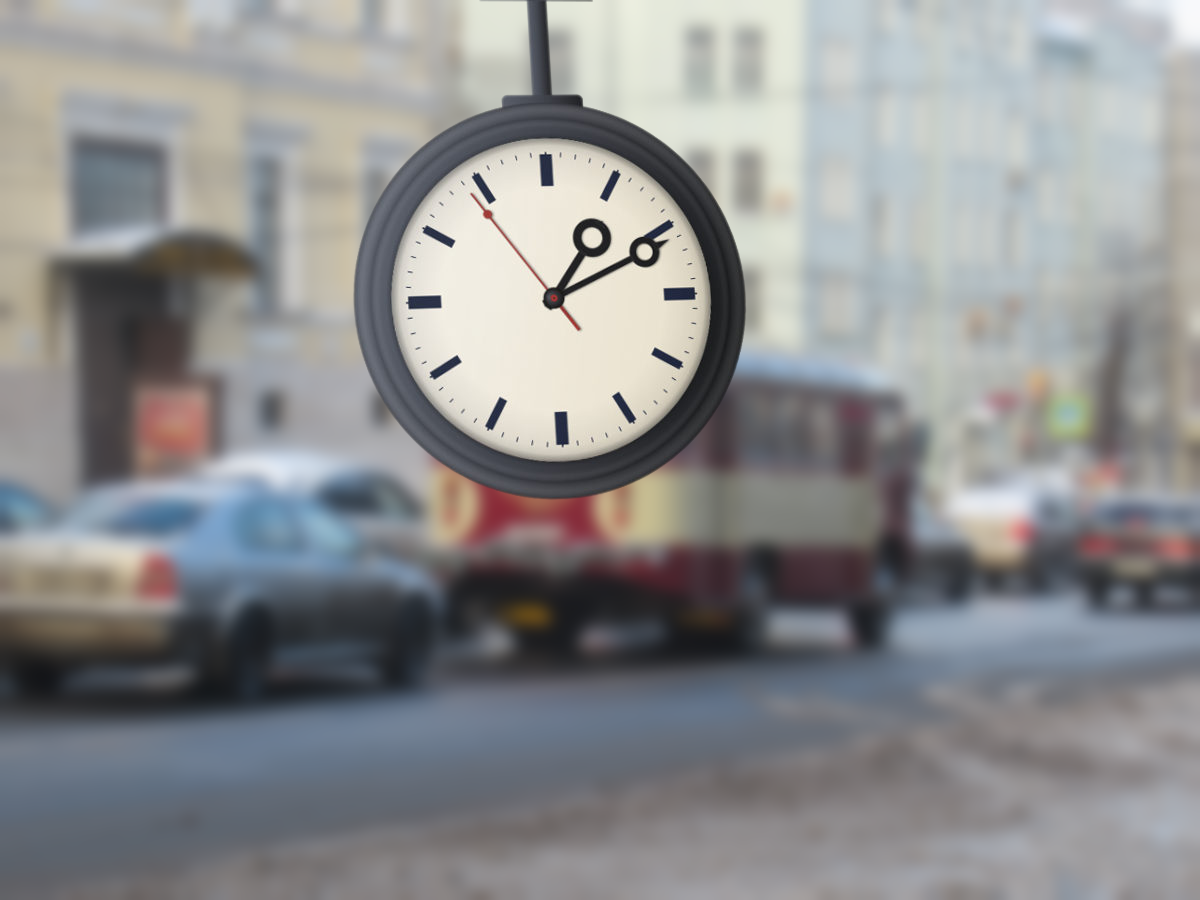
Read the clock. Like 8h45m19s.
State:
1h10m54s
